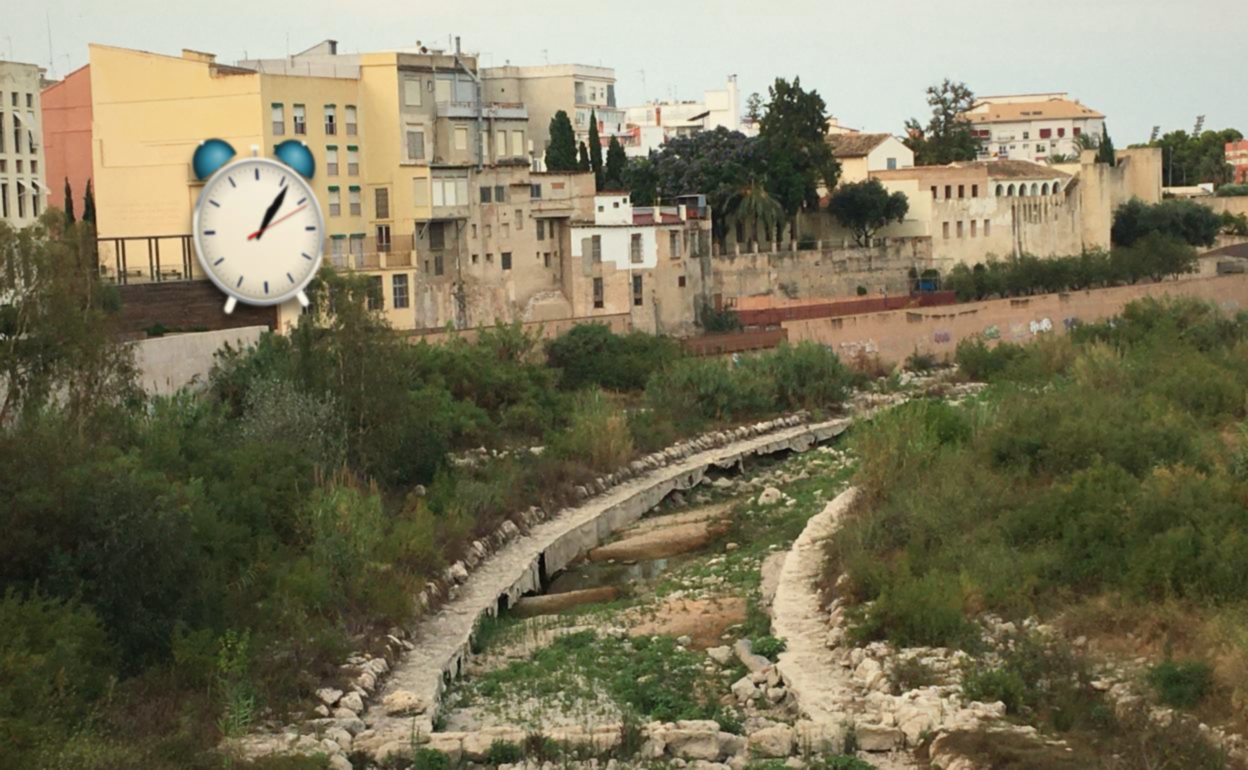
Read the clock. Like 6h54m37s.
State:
1h06m11s
